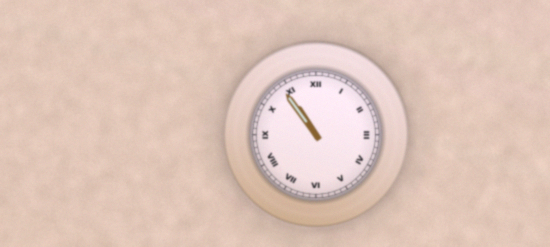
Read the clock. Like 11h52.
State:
10h54
